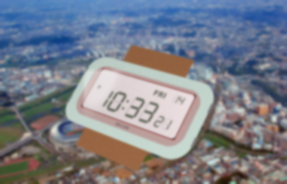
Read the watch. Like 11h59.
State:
10h33
